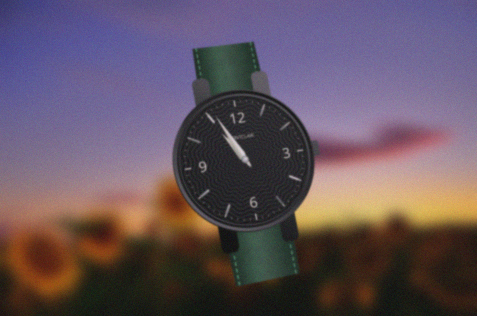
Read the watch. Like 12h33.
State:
10h56
